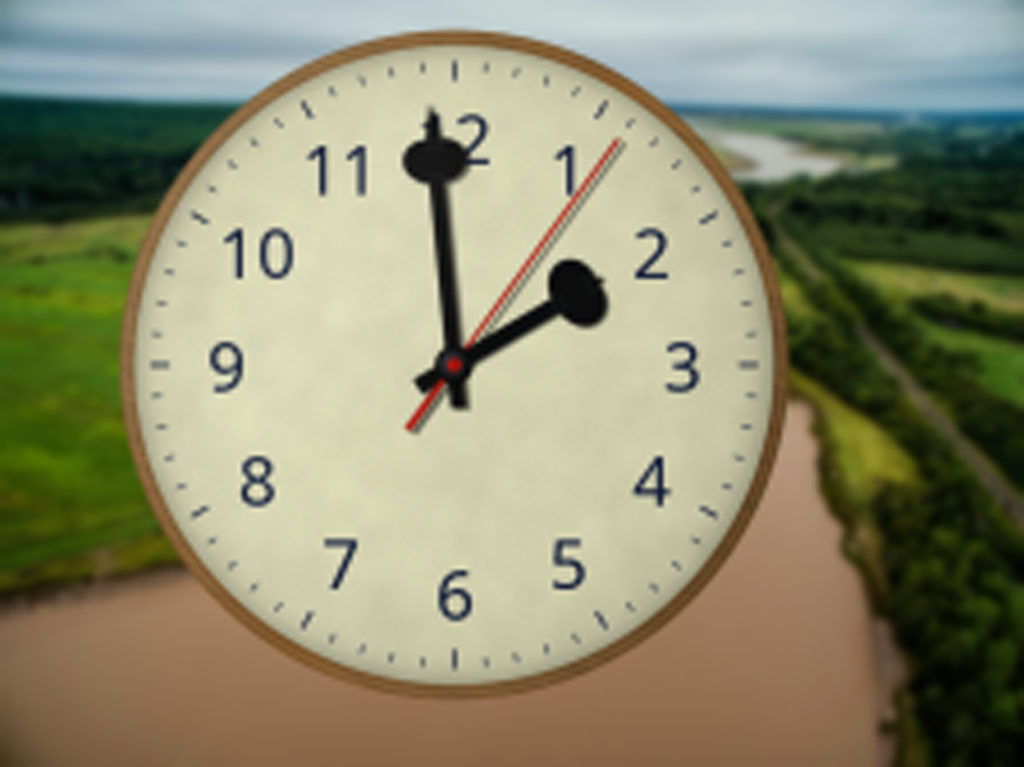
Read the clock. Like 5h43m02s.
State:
1h59m06s
